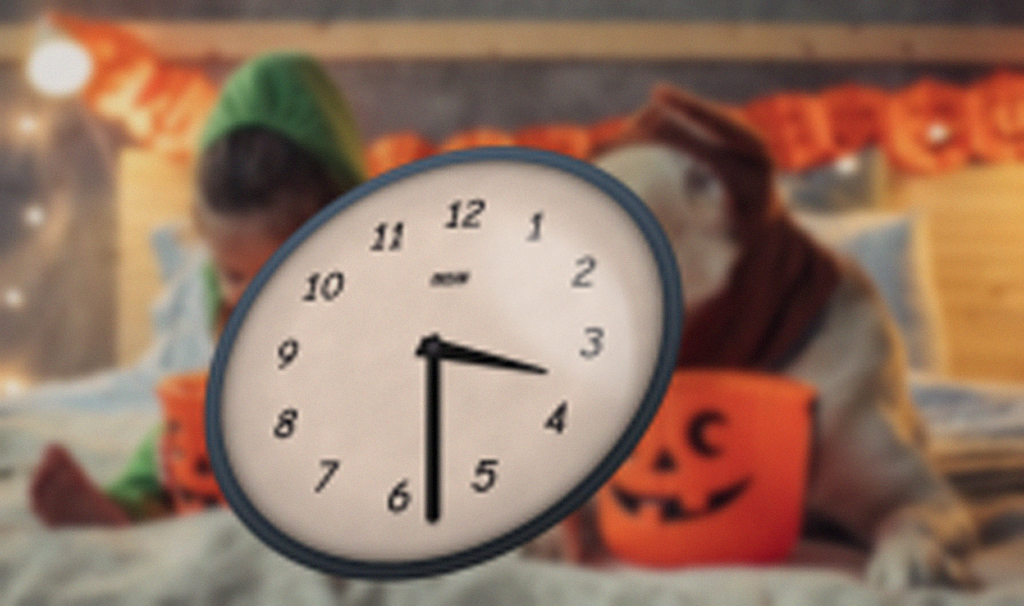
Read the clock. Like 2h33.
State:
3h28
